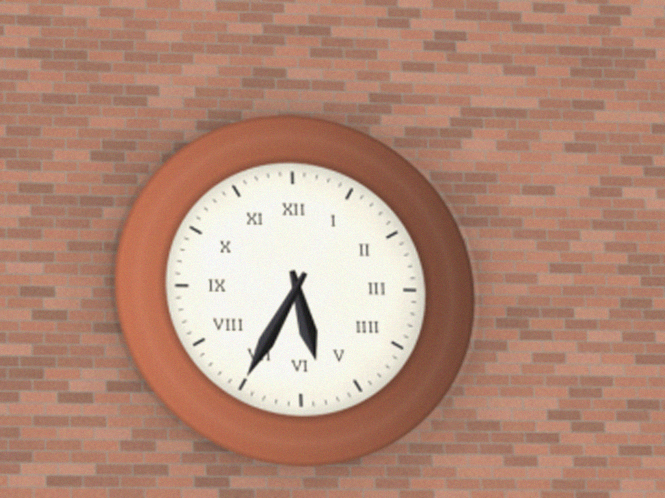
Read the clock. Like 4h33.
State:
5h35
